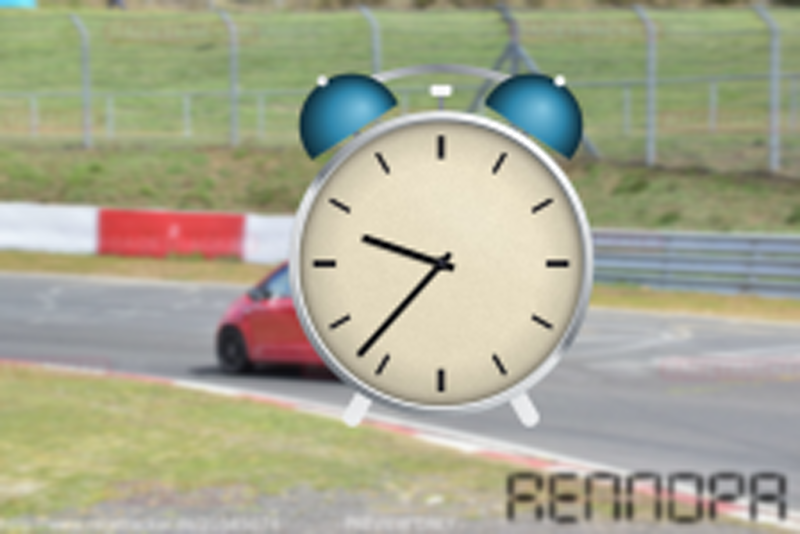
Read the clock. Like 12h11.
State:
9h37
